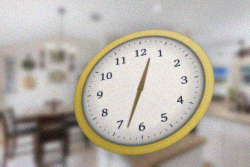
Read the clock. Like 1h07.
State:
12h33
